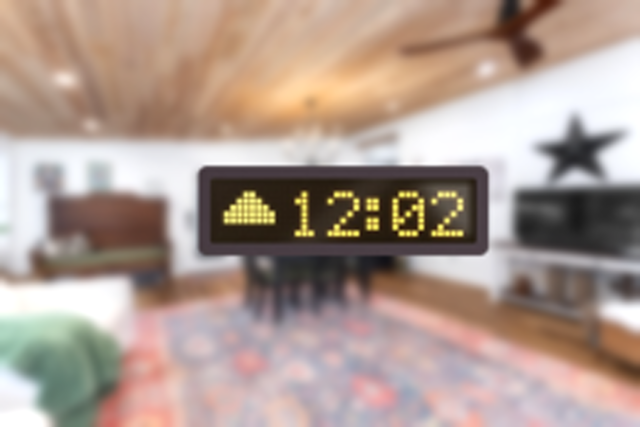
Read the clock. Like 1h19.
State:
12h02
